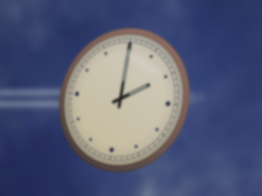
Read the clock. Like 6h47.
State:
2h00
